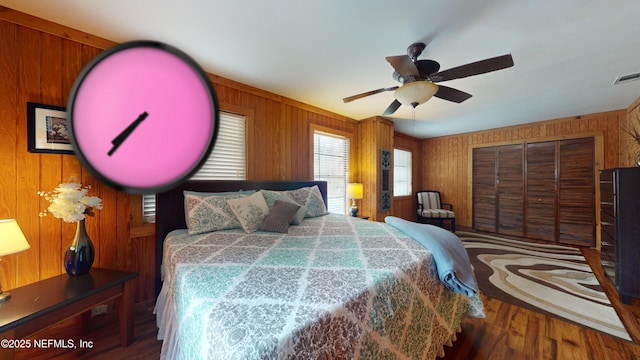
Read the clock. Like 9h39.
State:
7h37
